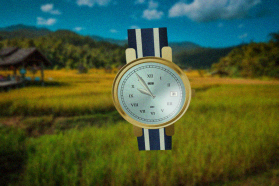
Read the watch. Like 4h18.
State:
9h55
